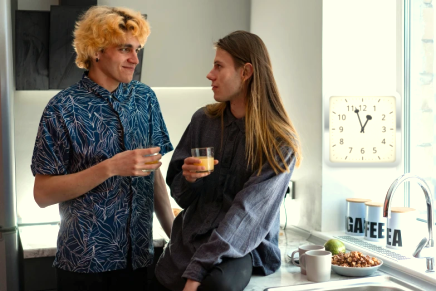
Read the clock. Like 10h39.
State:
12h57
